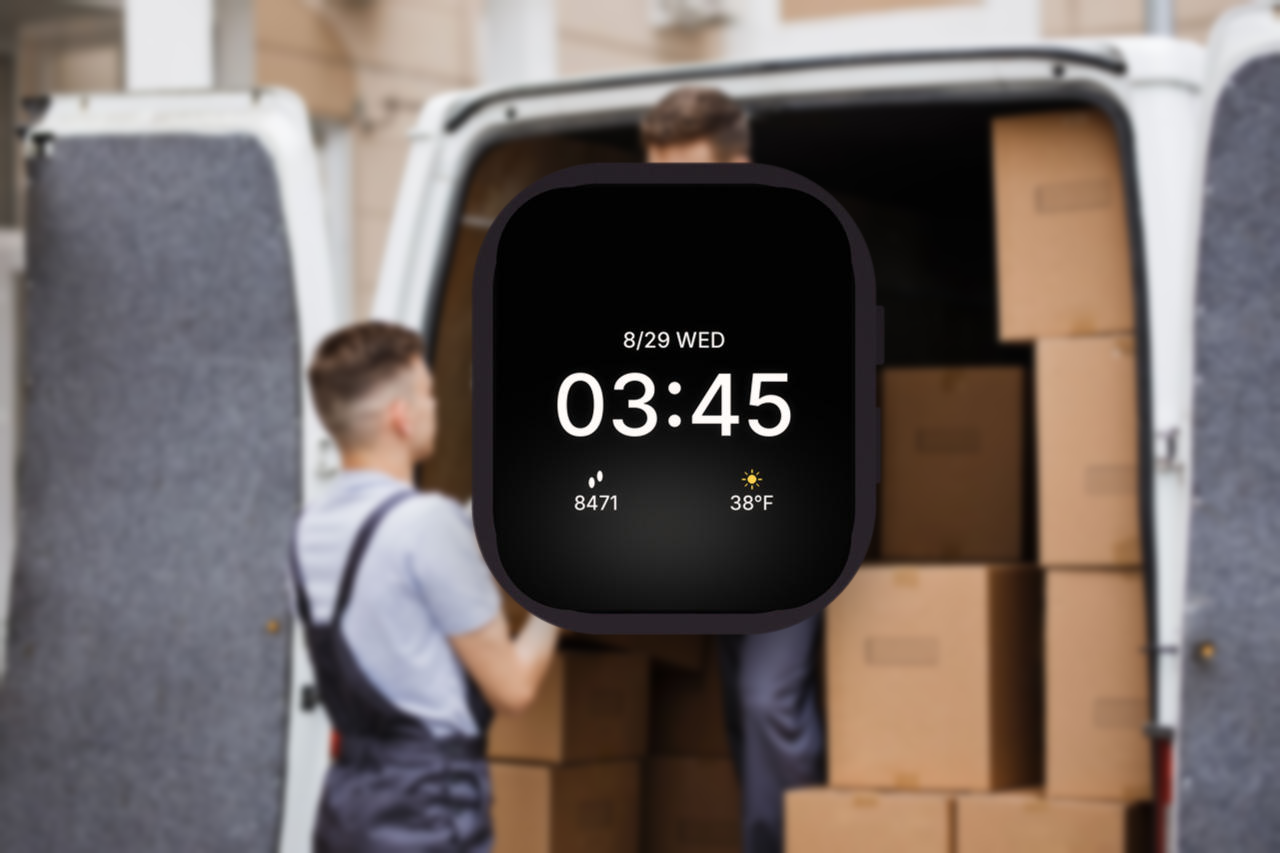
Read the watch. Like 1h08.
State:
3h45
